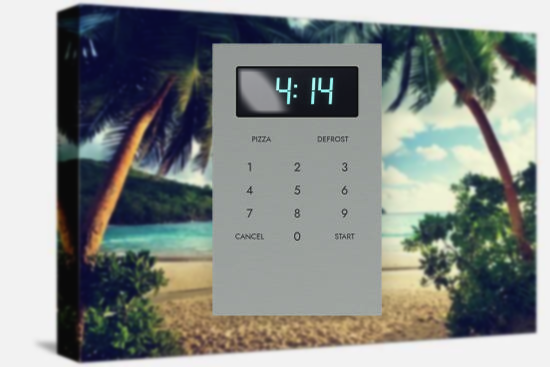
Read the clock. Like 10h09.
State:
4h14
